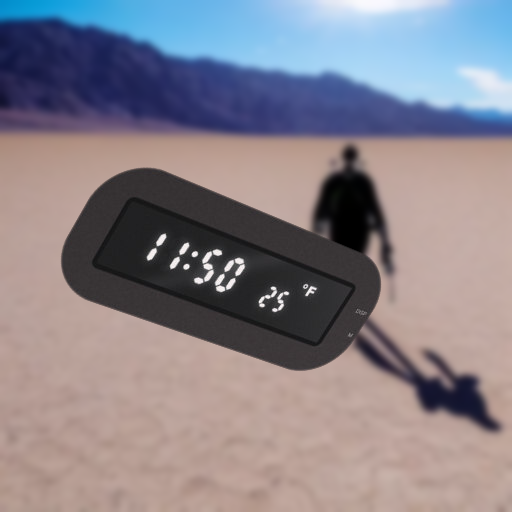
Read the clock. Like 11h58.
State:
11h50
